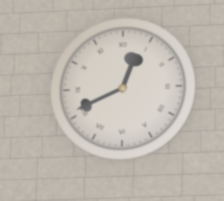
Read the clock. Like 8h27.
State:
12h41
